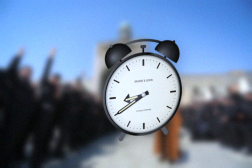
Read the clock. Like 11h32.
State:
8h40
